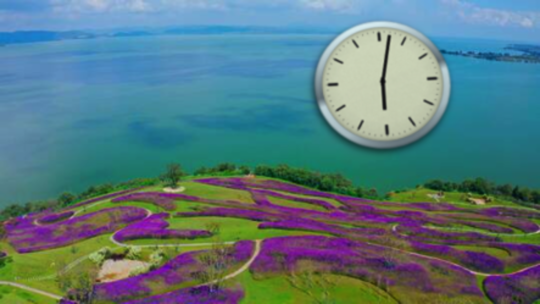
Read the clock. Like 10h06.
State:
6h02
